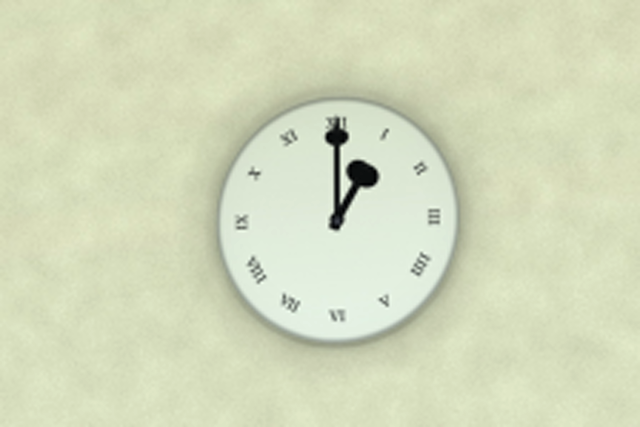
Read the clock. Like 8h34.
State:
1h00
